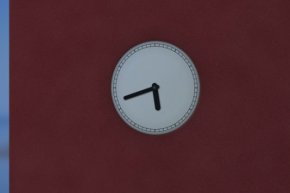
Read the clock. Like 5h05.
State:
5h42
